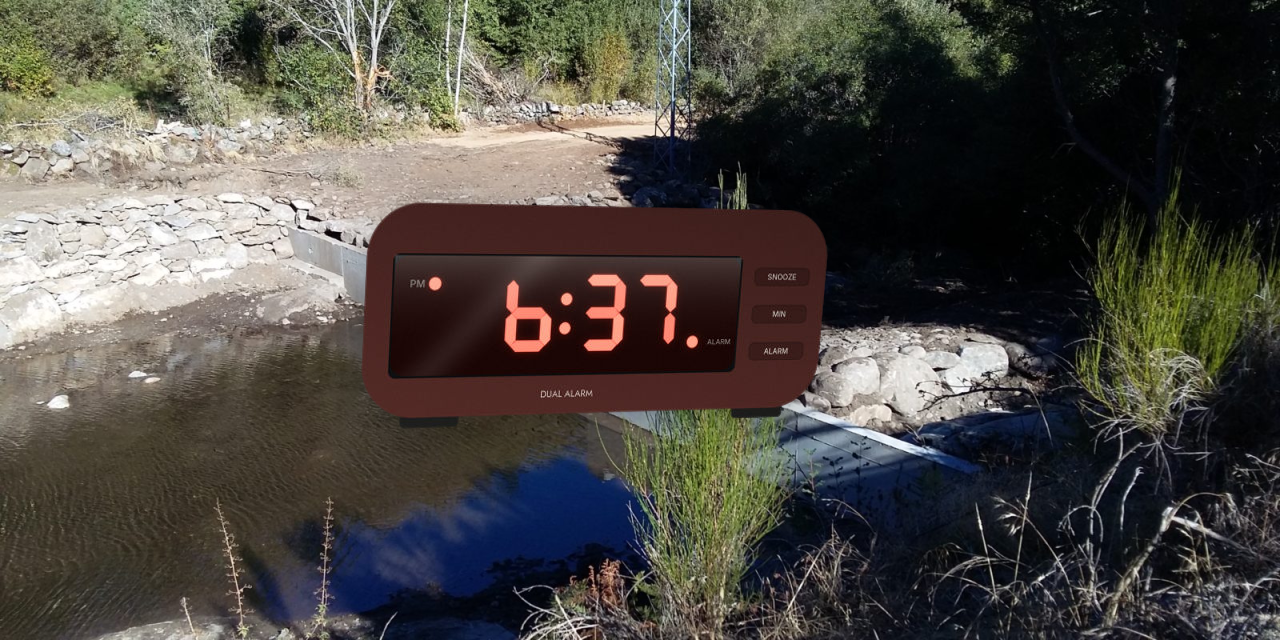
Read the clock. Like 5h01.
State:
6h37
